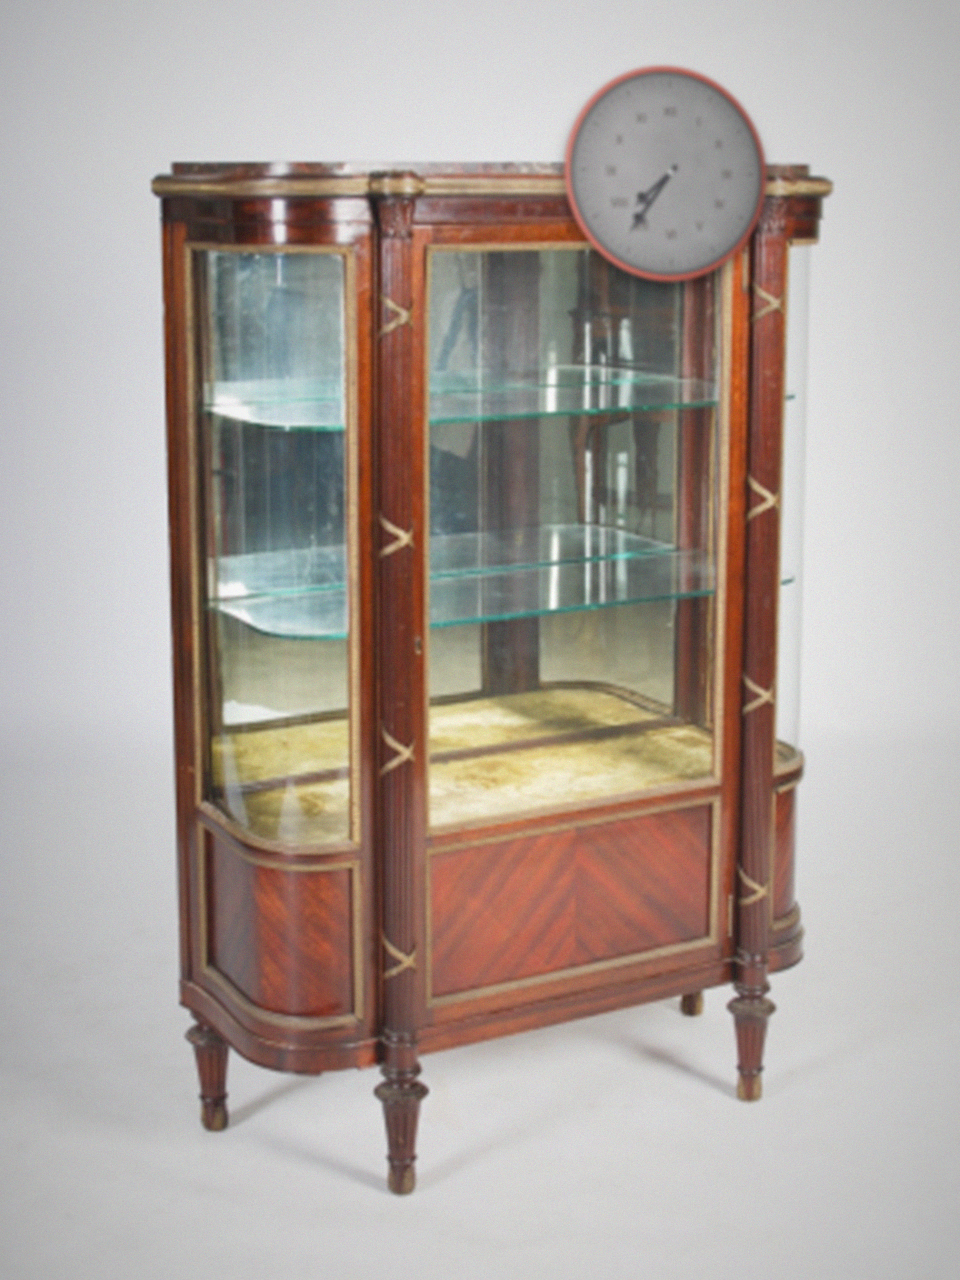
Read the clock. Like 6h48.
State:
7h36
